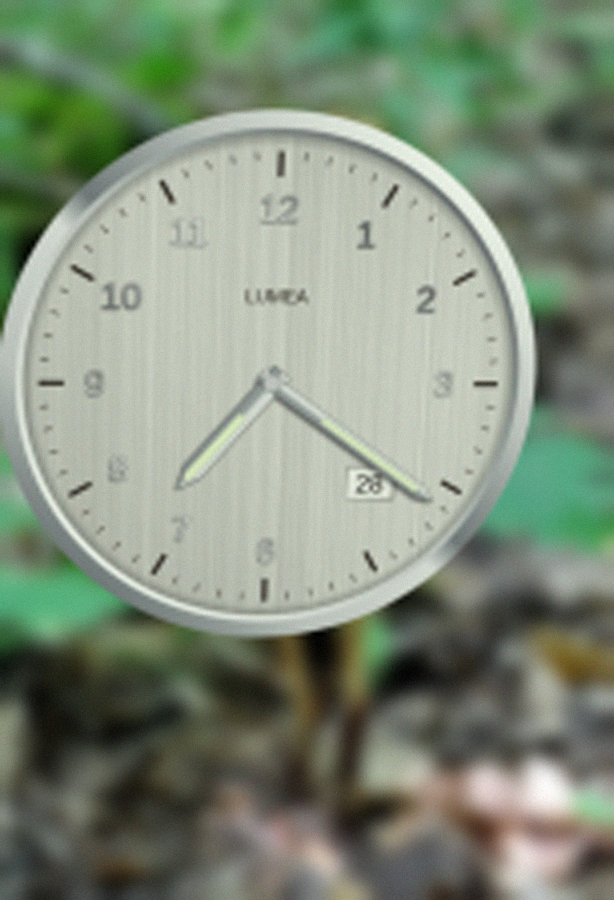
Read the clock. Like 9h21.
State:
7h21
